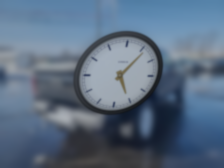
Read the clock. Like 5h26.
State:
5h06
